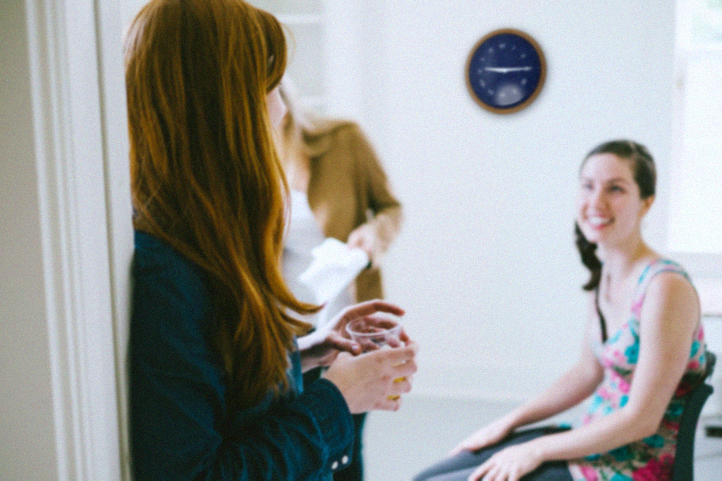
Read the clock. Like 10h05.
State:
9h15
